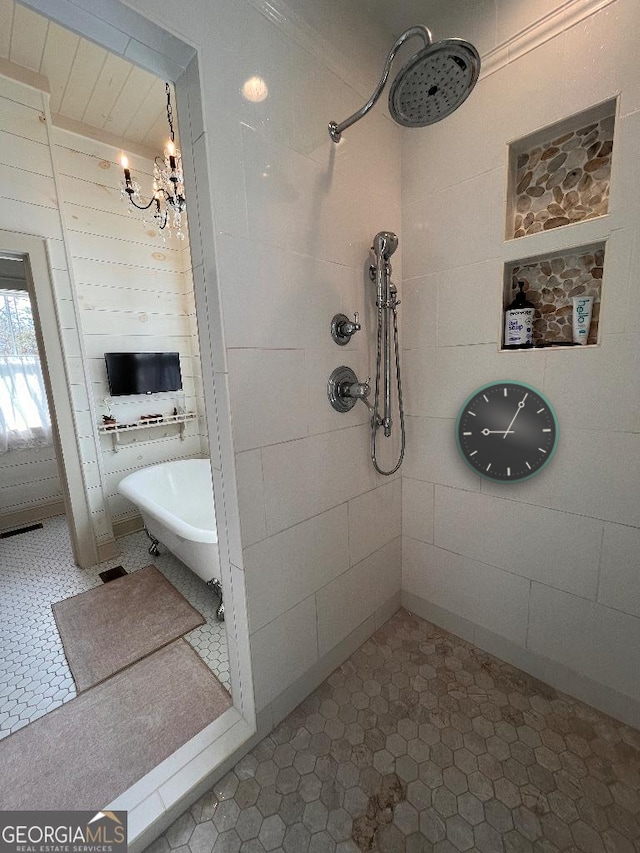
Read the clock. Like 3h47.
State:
9h05
